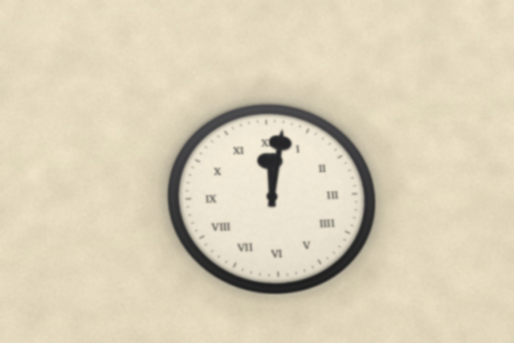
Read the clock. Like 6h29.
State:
12h02
